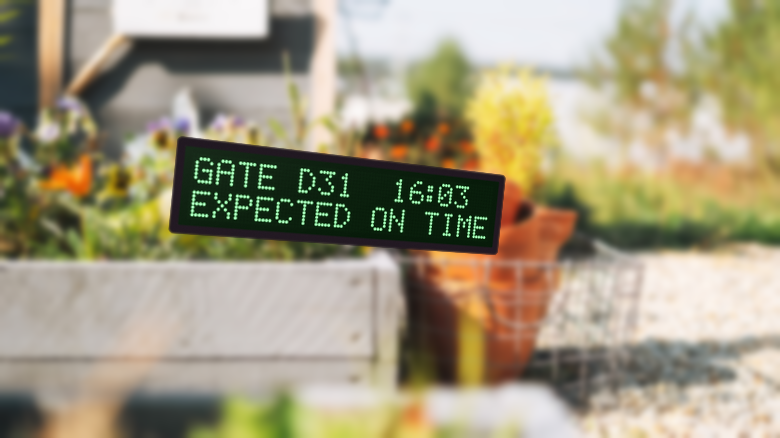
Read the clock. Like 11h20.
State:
16h03
